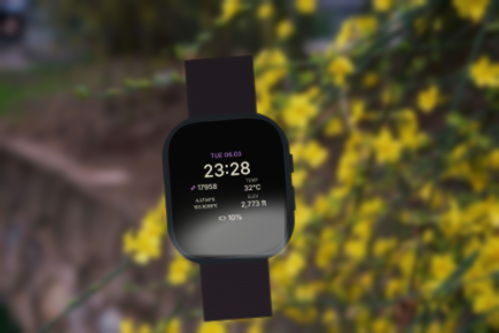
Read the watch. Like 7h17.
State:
23h28
